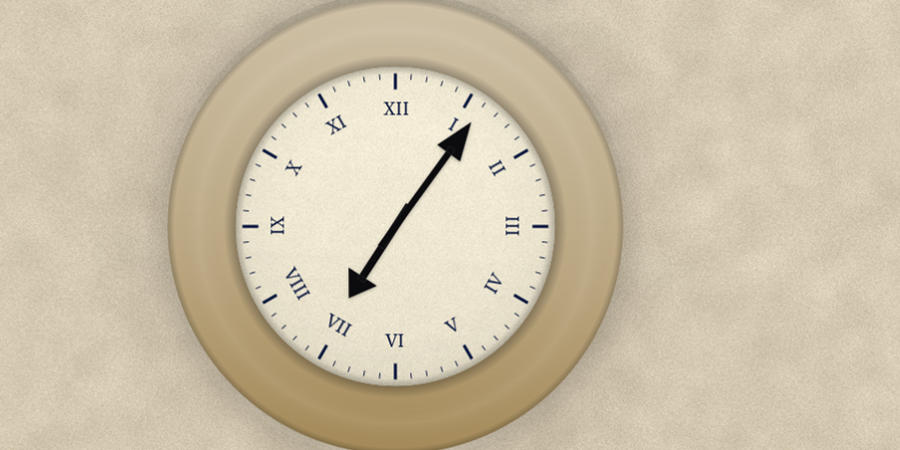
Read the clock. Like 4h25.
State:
7h06
